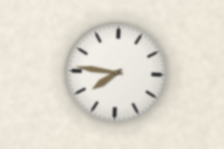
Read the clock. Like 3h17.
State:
7h46
